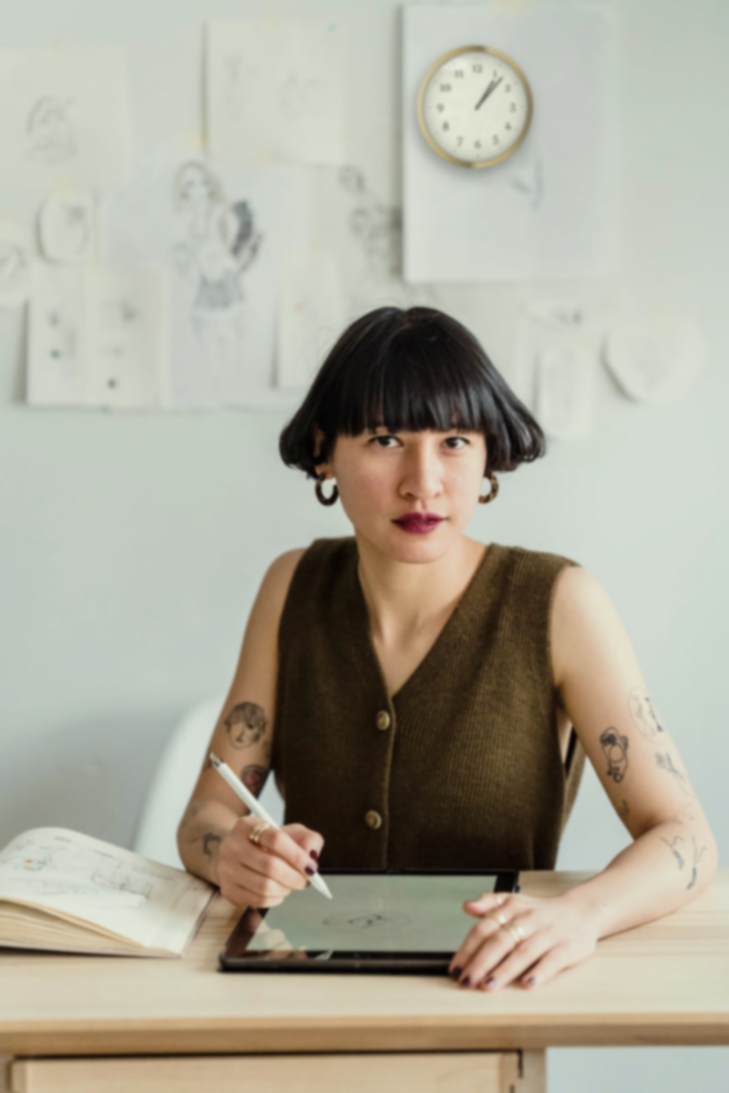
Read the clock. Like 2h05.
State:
1h07
